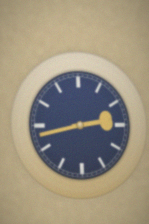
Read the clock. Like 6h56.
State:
2h43
